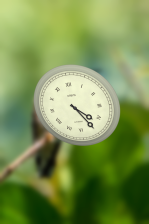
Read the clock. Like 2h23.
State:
4h25
